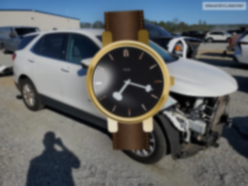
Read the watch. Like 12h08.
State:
7h18
